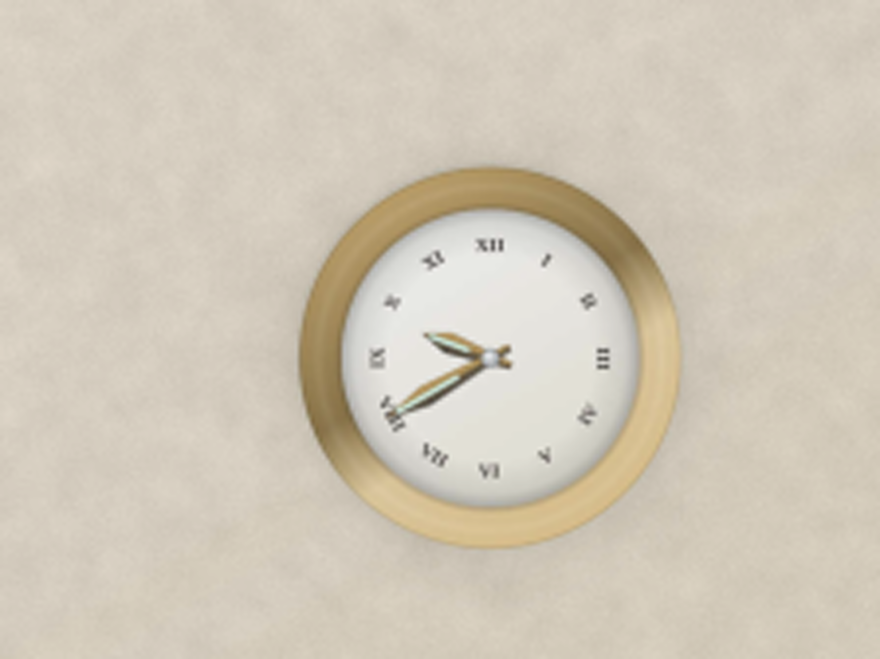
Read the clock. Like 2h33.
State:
9h40
